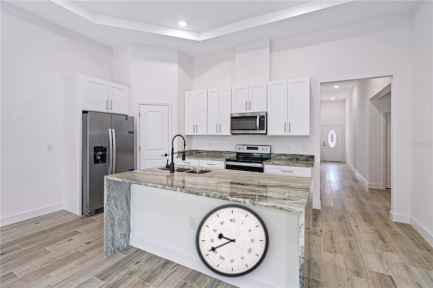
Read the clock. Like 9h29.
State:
9h41
